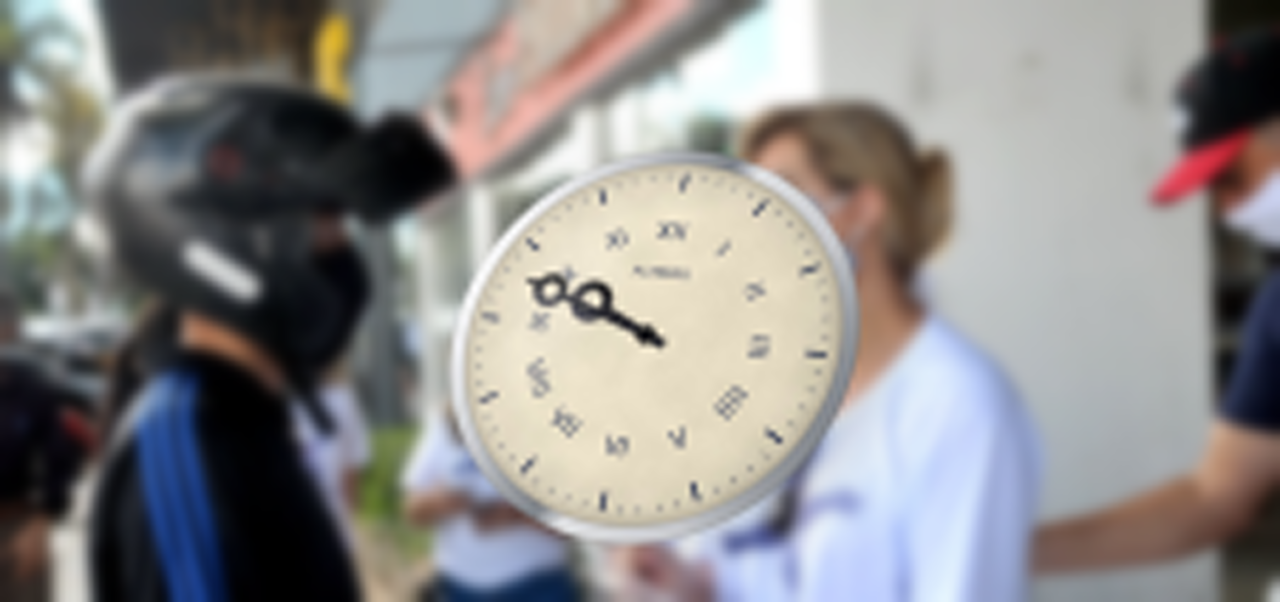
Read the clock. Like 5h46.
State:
9h48
